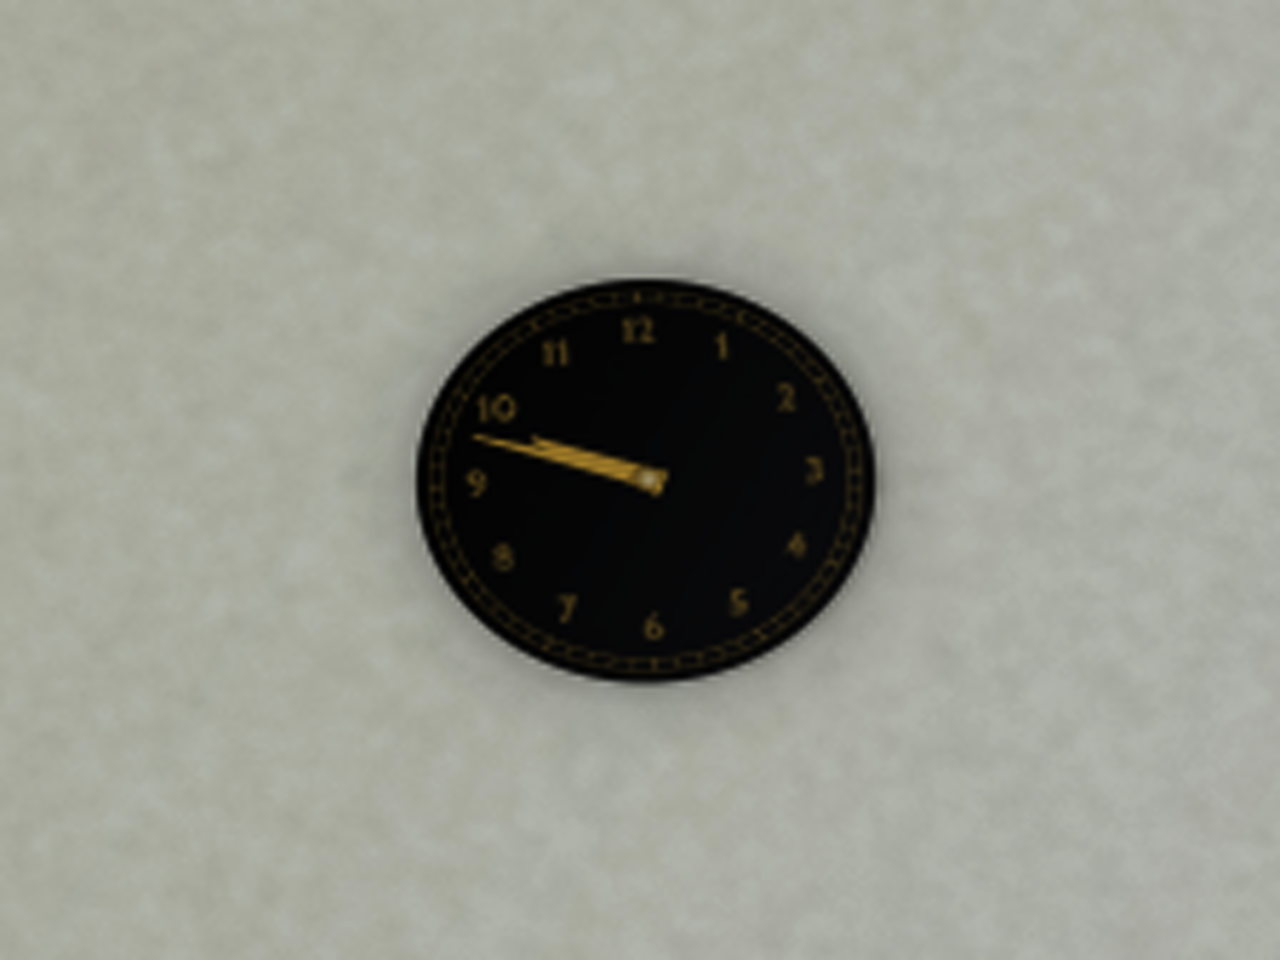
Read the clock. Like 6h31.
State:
9h48
